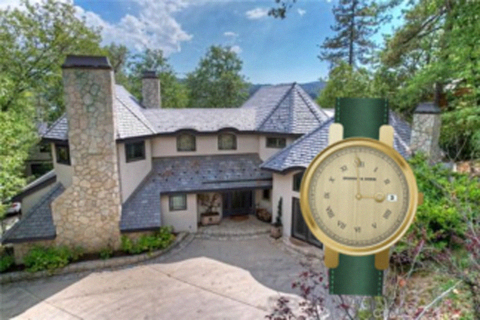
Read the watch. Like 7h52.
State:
2h59
